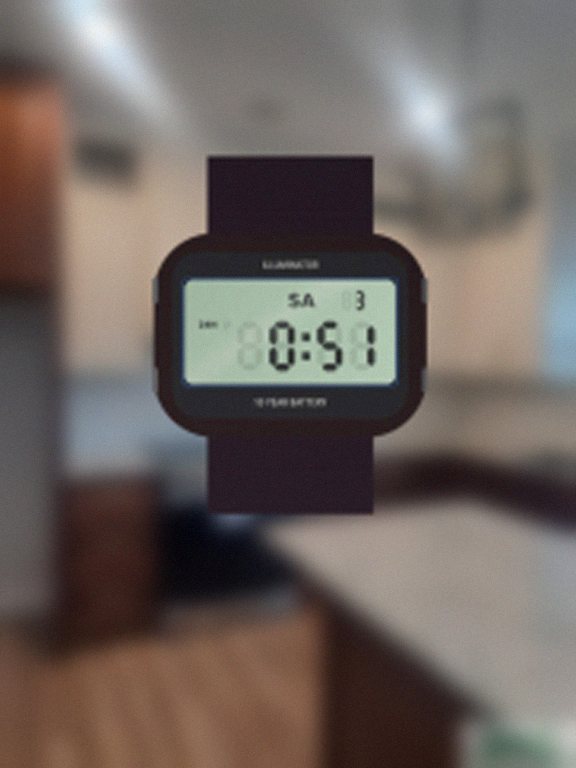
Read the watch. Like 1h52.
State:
0h51
